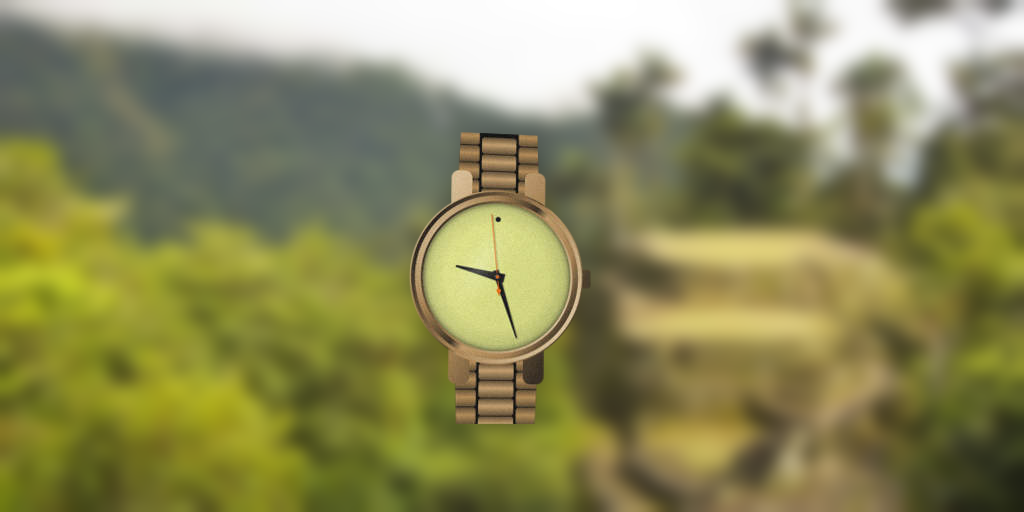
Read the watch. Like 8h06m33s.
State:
9h26m59s
